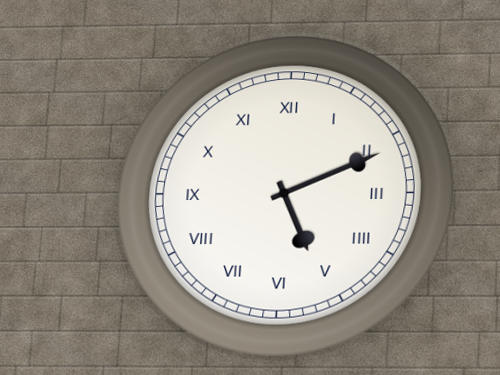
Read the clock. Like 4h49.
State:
5h11
